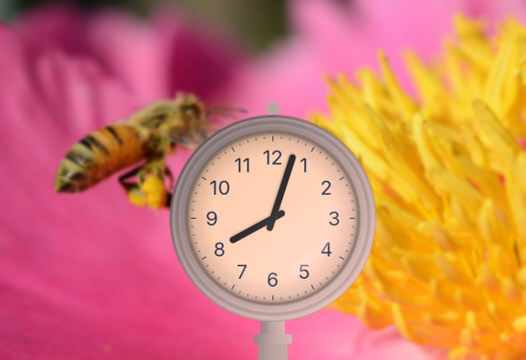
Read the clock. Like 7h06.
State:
8h03
